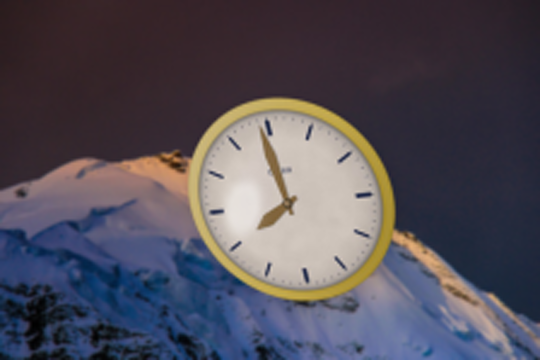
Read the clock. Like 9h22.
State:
7h59
